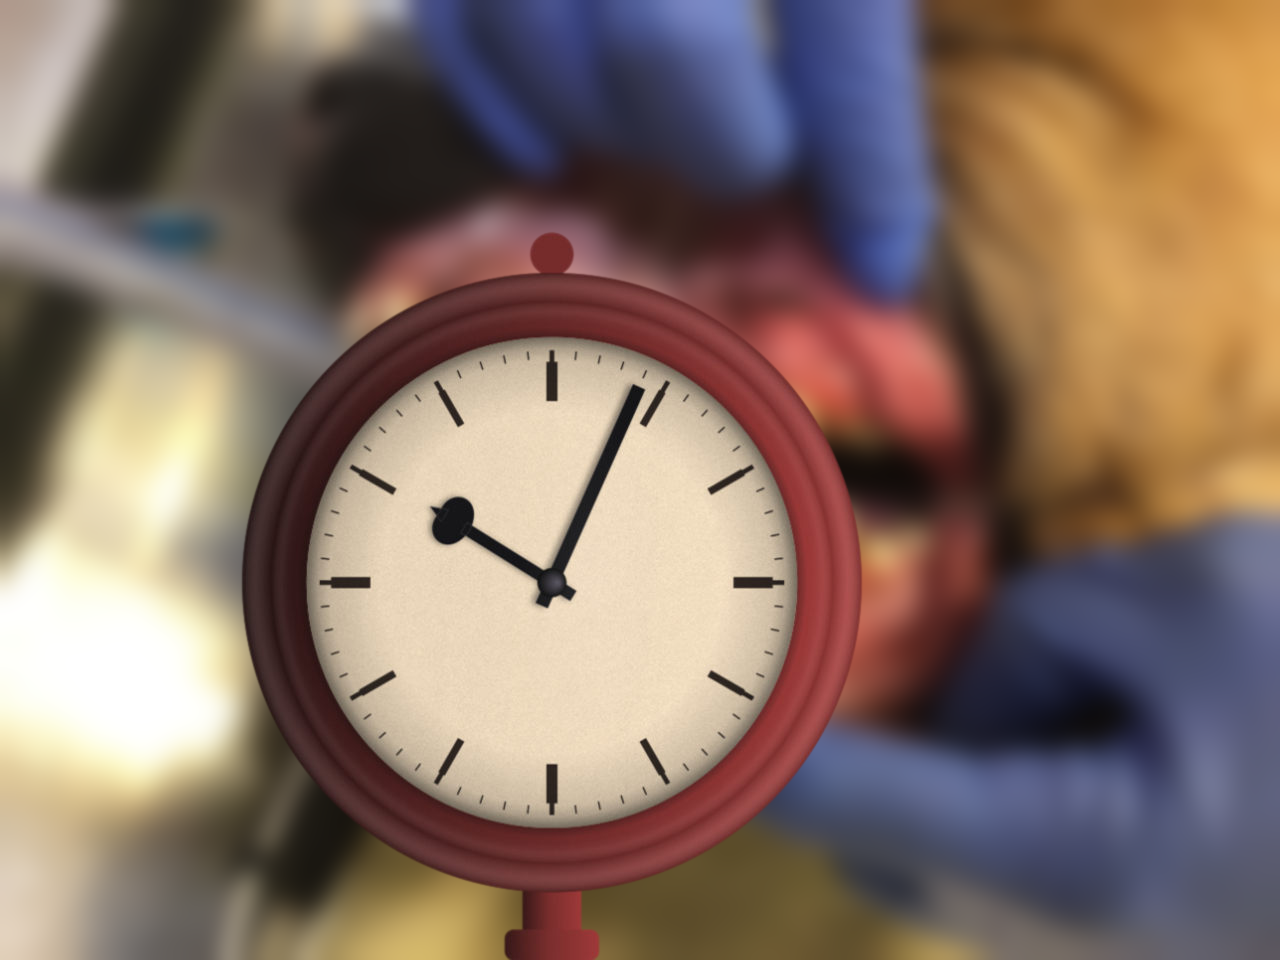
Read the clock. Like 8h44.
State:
10h04
